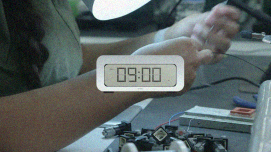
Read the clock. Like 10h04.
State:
9h00
